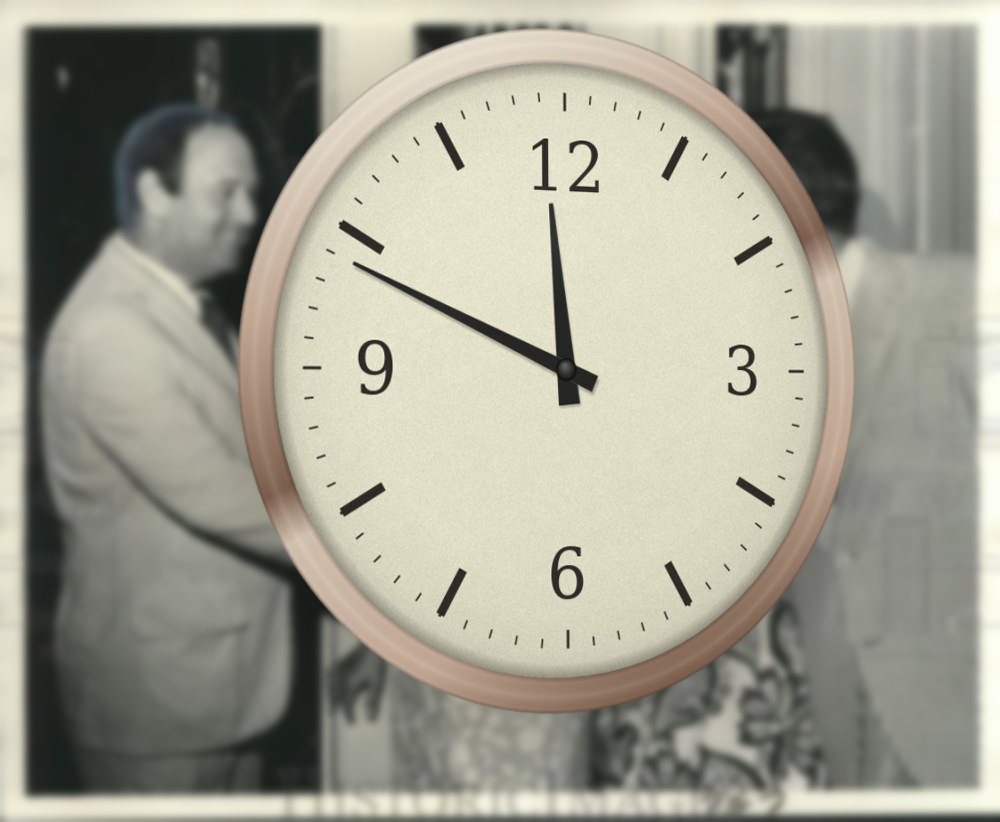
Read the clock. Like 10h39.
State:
11h49
